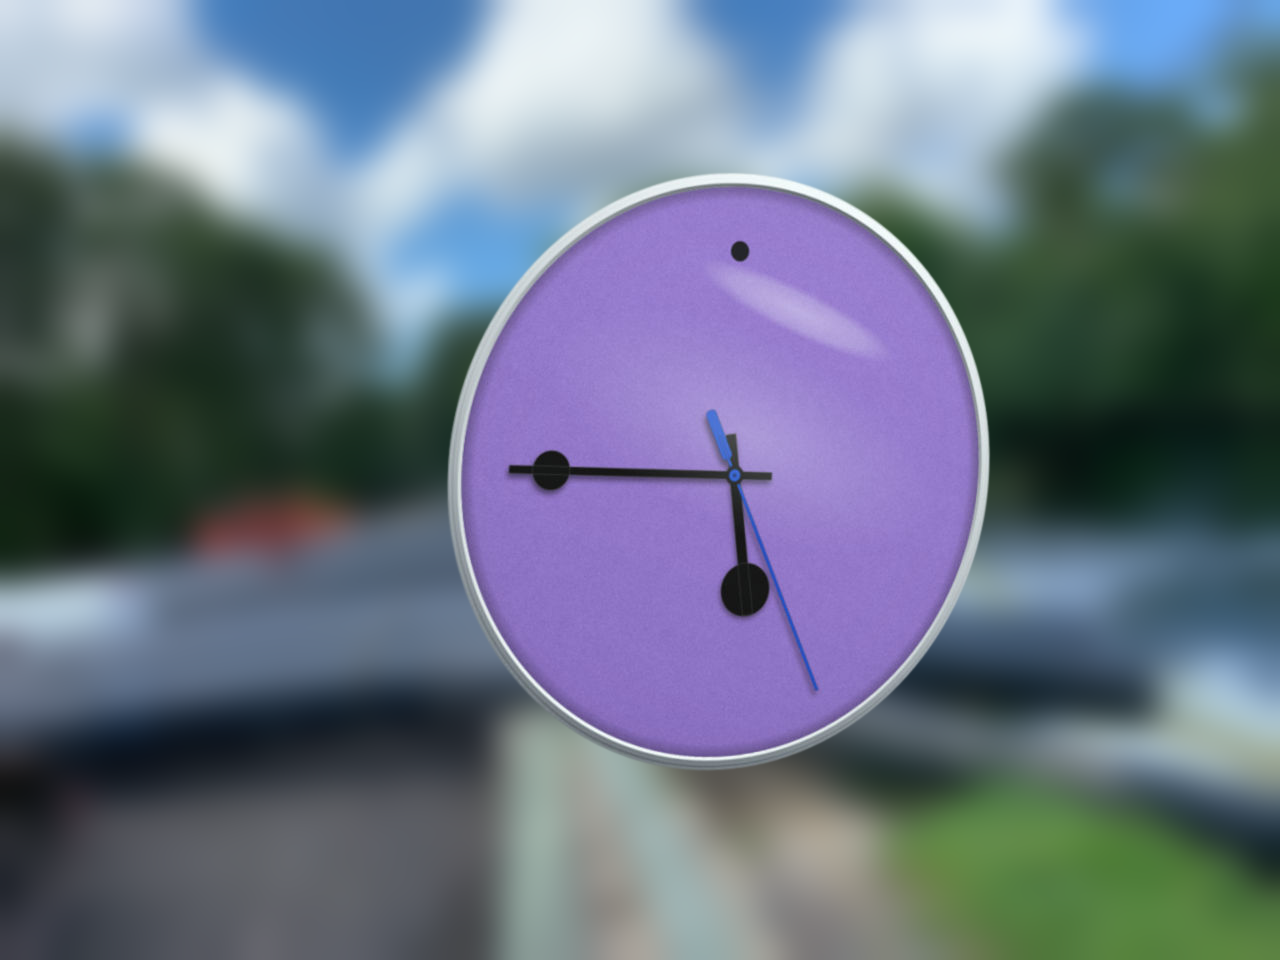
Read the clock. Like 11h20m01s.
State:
5h45m26s
